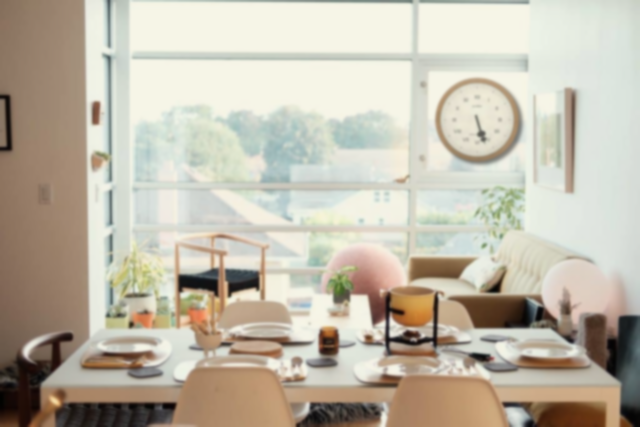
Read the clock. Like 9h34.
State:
5h27
